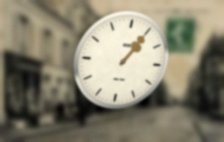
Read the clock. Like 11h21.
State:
1h05
